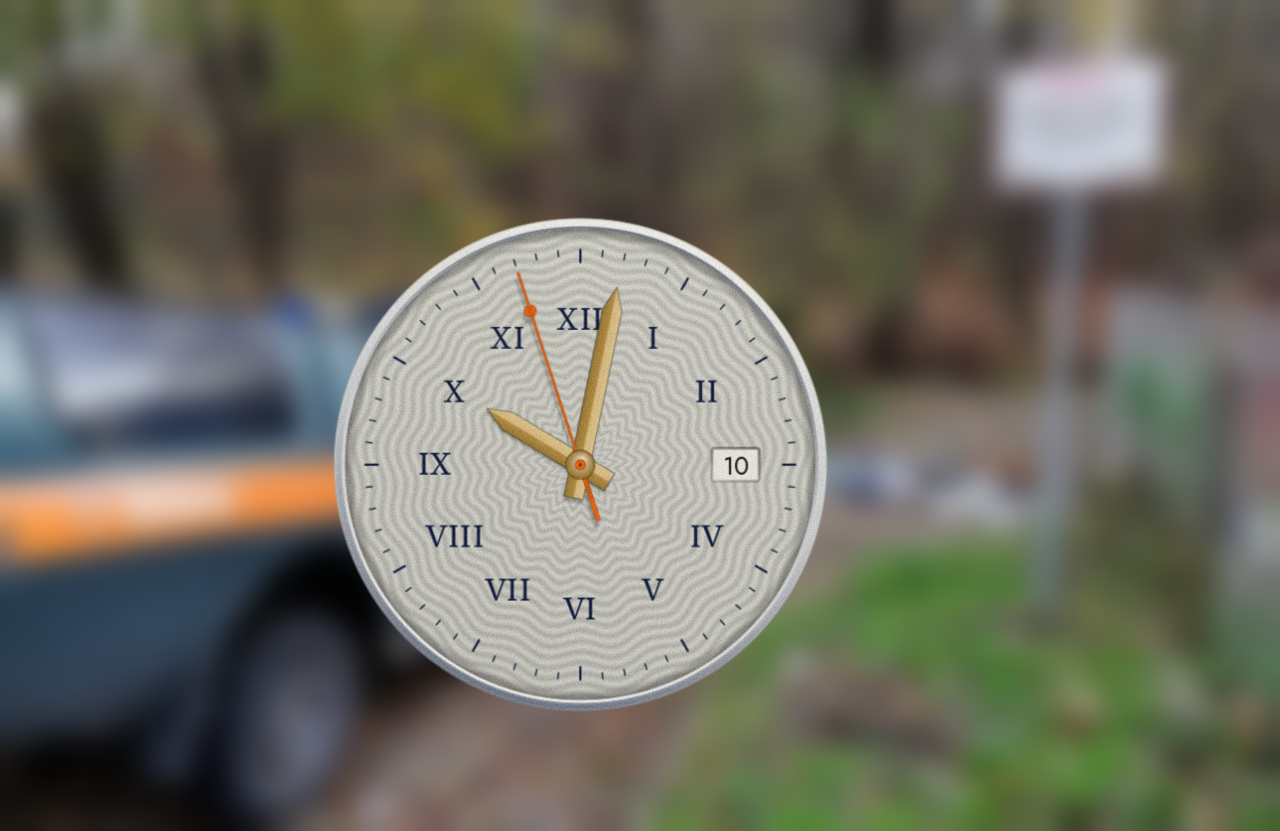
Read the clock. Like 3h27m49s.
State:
10h01m57s
